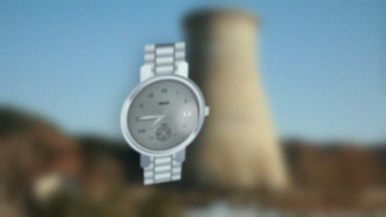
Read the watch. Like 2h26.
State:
7h45
